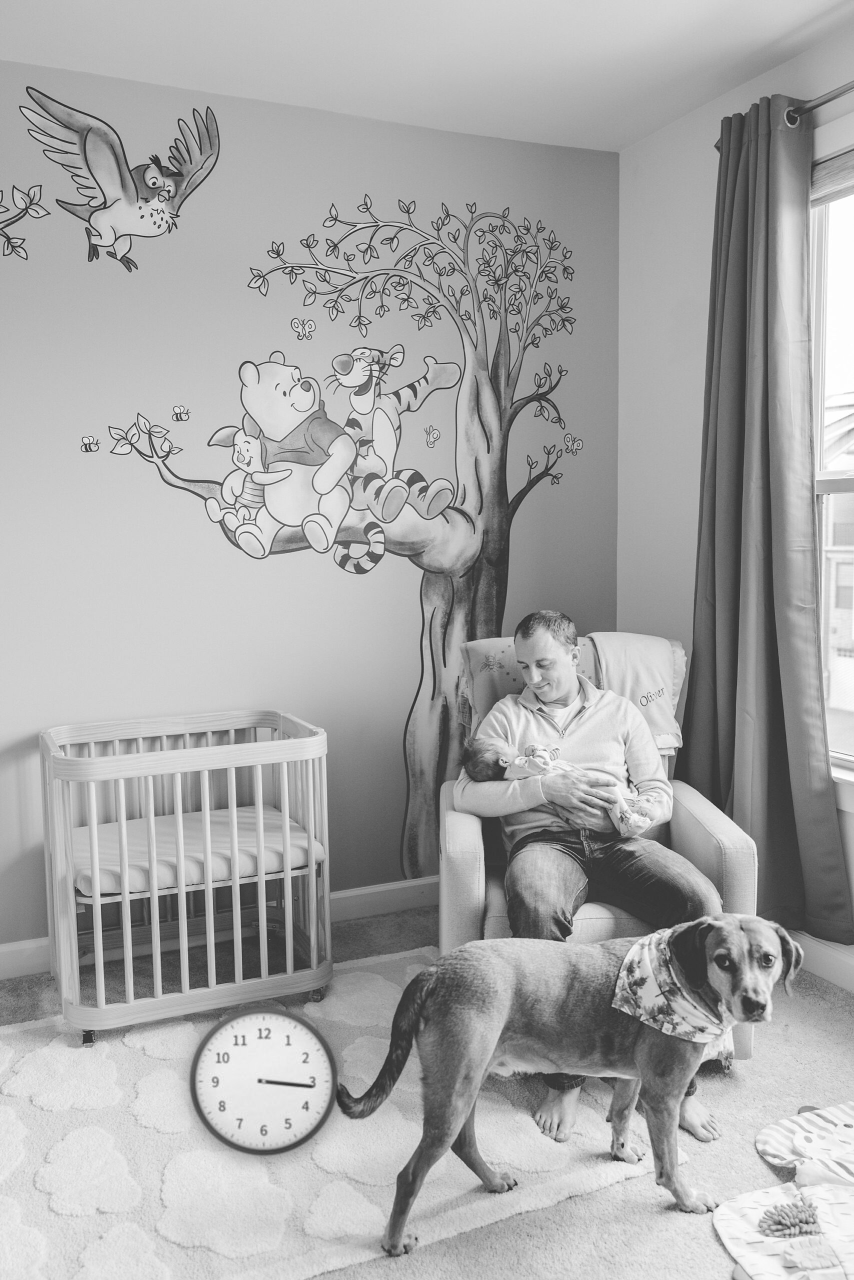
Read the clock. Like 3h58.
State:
3h16
